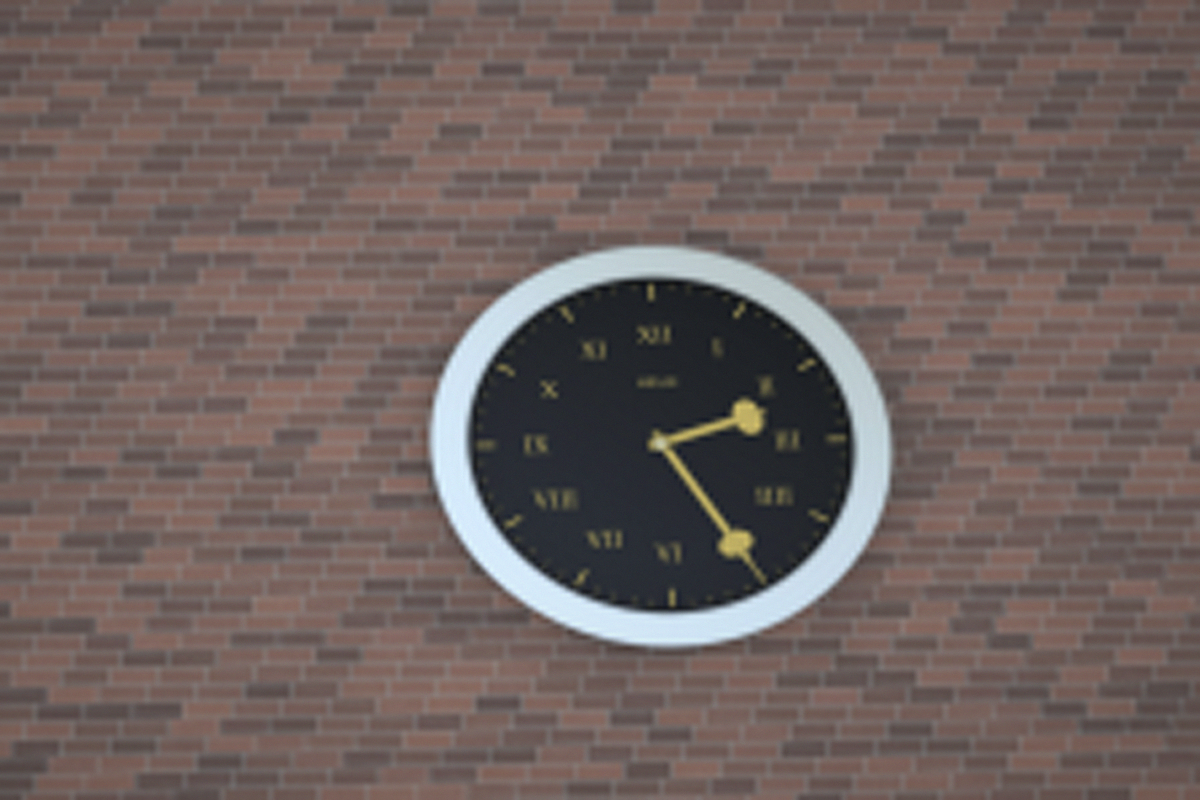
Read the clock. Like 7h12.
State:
2h25
